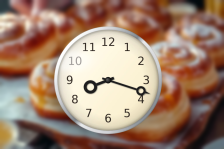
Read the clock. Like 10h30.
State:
8h18
